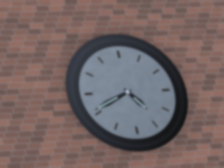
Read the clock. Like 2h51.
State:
4h41
